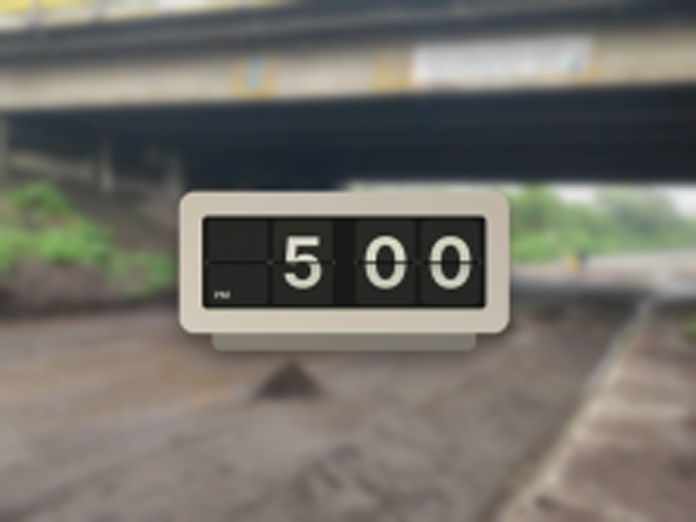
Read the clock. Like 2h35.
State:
5h00
